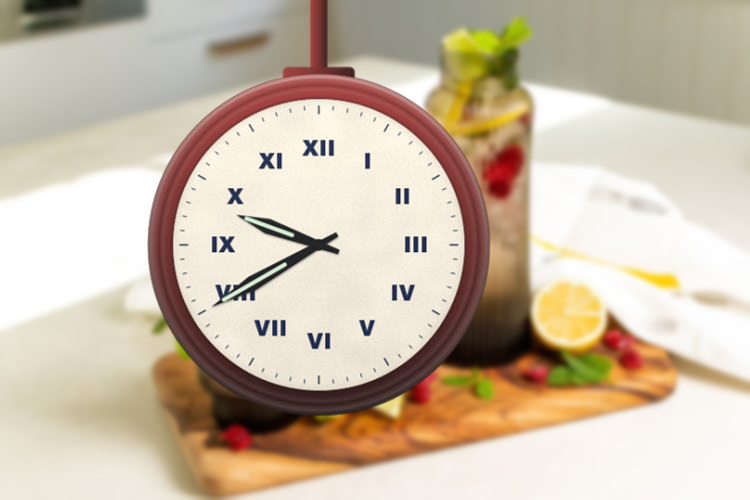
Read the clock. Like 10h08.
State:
9h40
